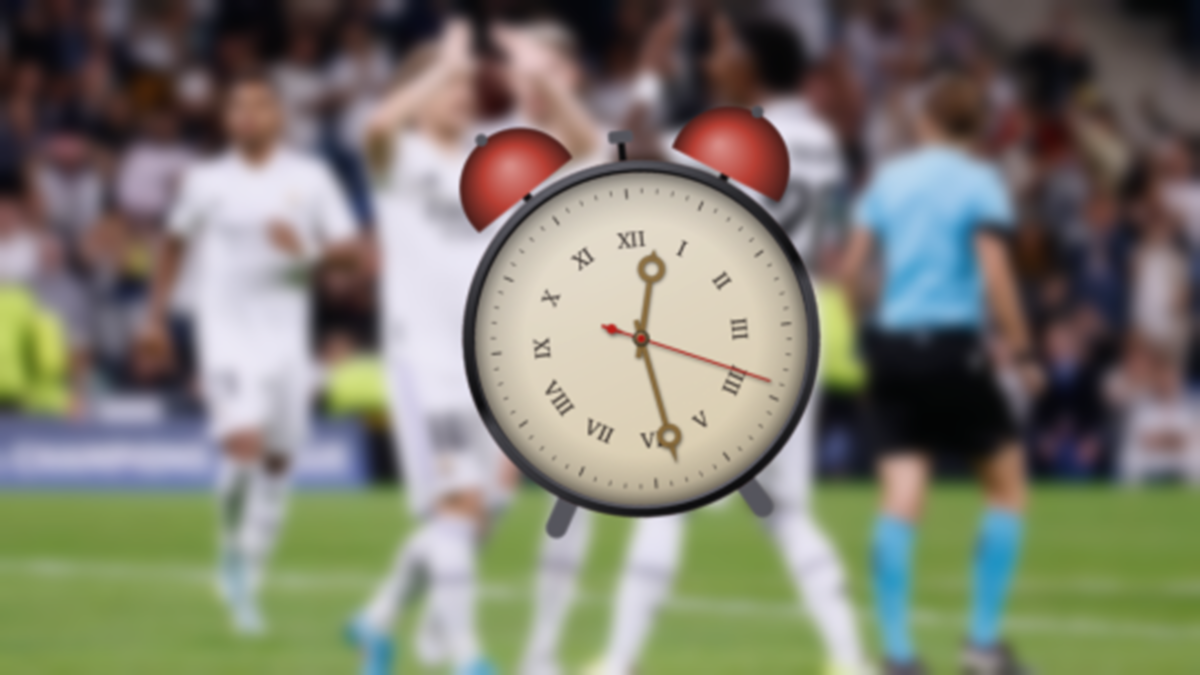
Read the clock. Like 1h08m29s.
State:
12h28m19s
